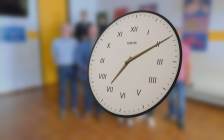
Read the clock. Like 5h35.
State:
7h10
